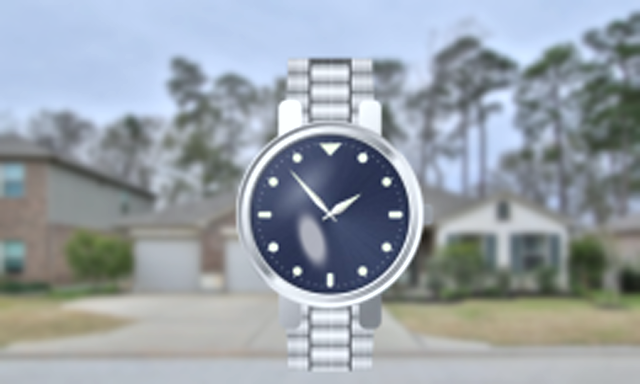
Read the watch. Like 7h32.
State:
1h53
